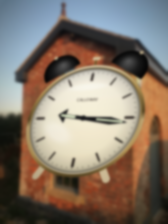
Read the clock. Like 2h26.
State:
9h16
